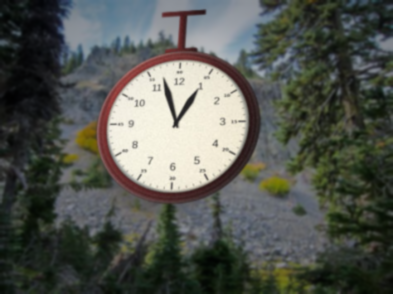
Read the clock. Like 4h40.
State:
12h57
